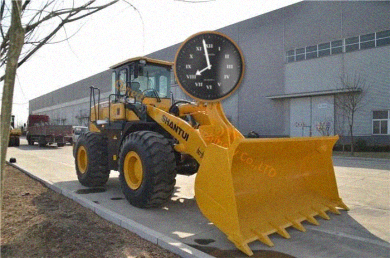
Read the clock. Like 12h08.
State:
7h58
